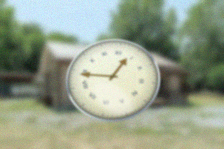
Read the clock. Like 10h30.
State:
12h44
